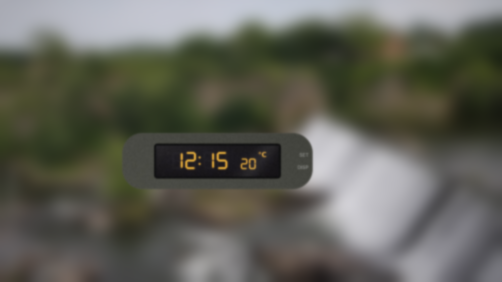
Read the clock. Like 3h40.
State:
12h15
